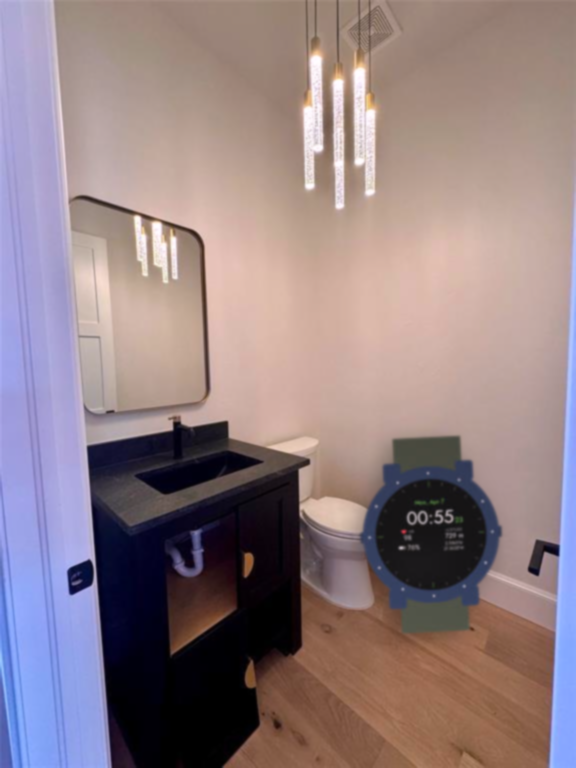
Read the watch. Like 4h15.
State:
0h55
